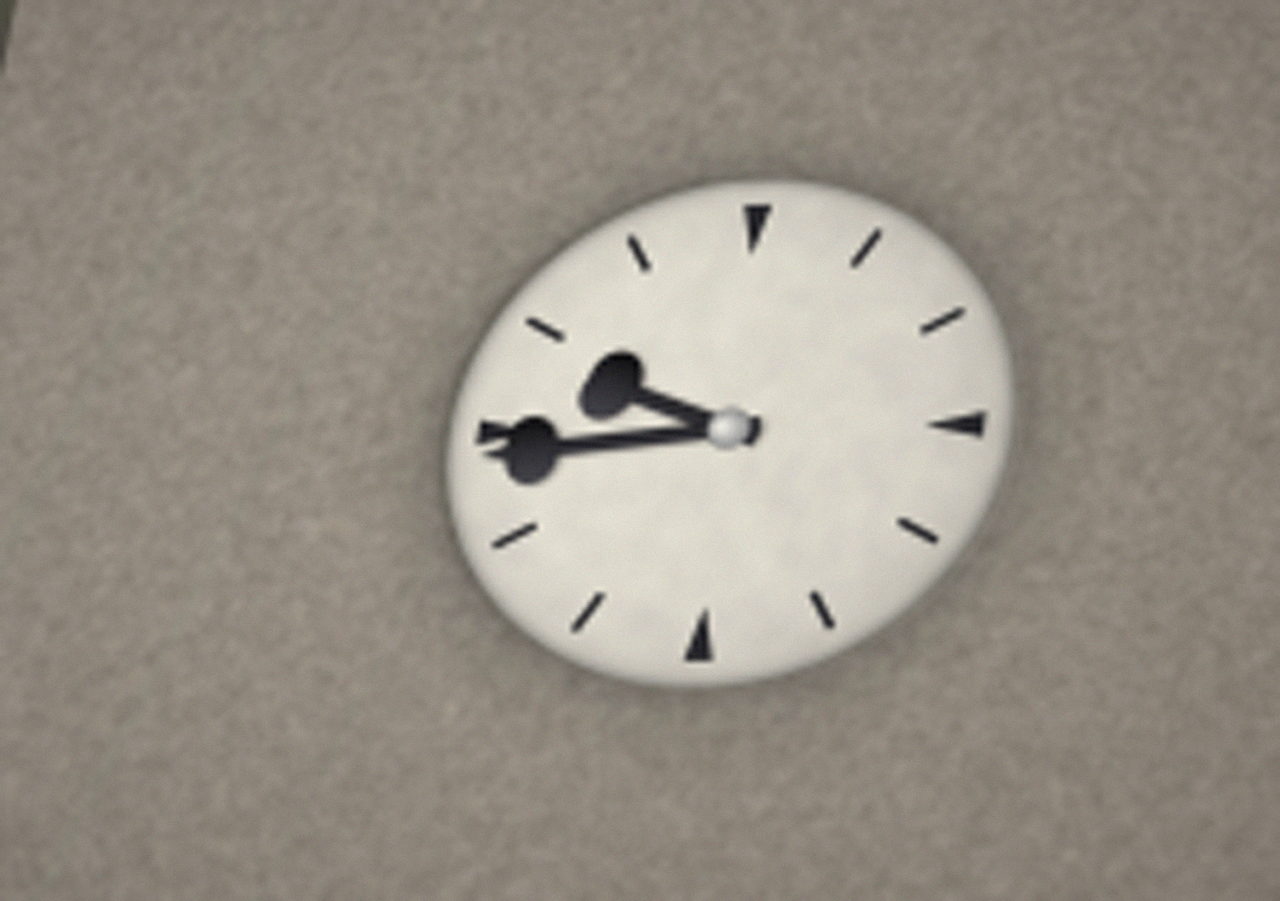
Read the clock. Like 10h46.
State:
9h44
